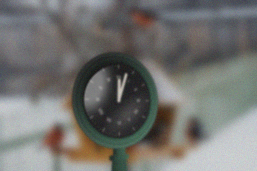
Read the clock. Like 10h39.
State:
12h03
